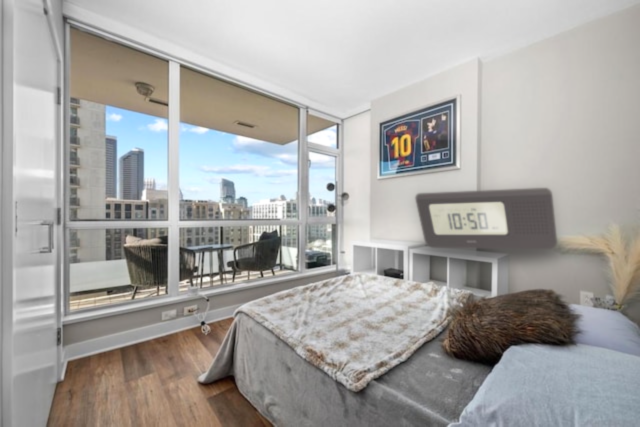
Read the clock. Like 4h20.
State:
10h50
